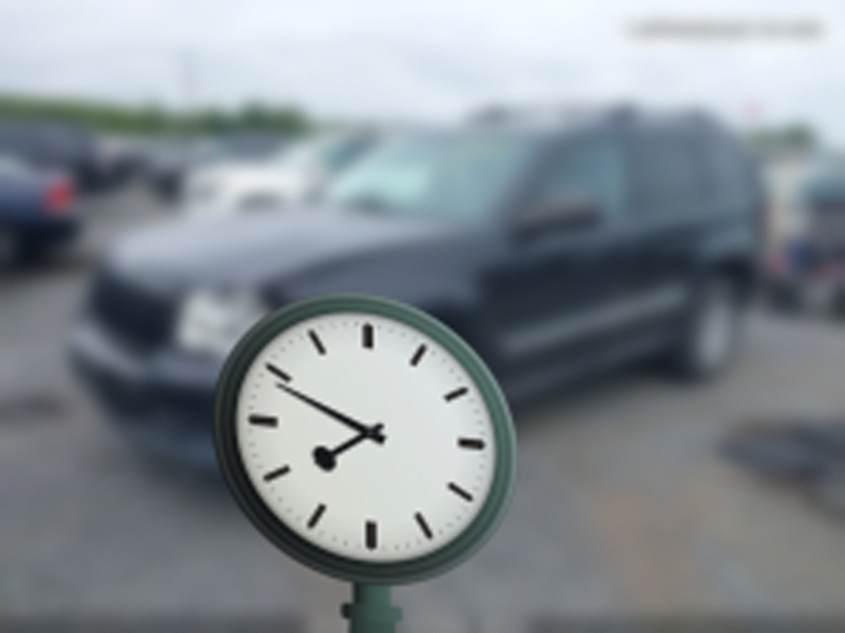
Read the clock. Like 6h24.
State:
7h49
